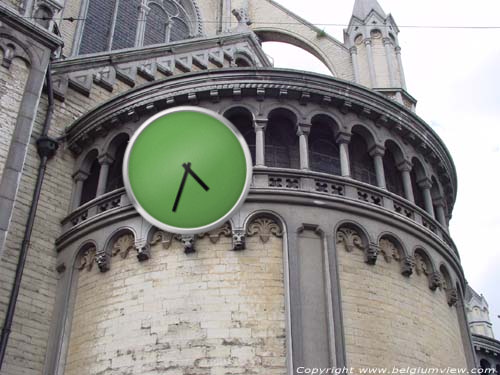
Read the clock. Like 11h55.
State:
4h33
